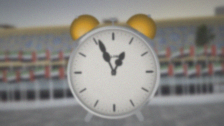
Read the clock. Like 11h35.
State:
12h56
